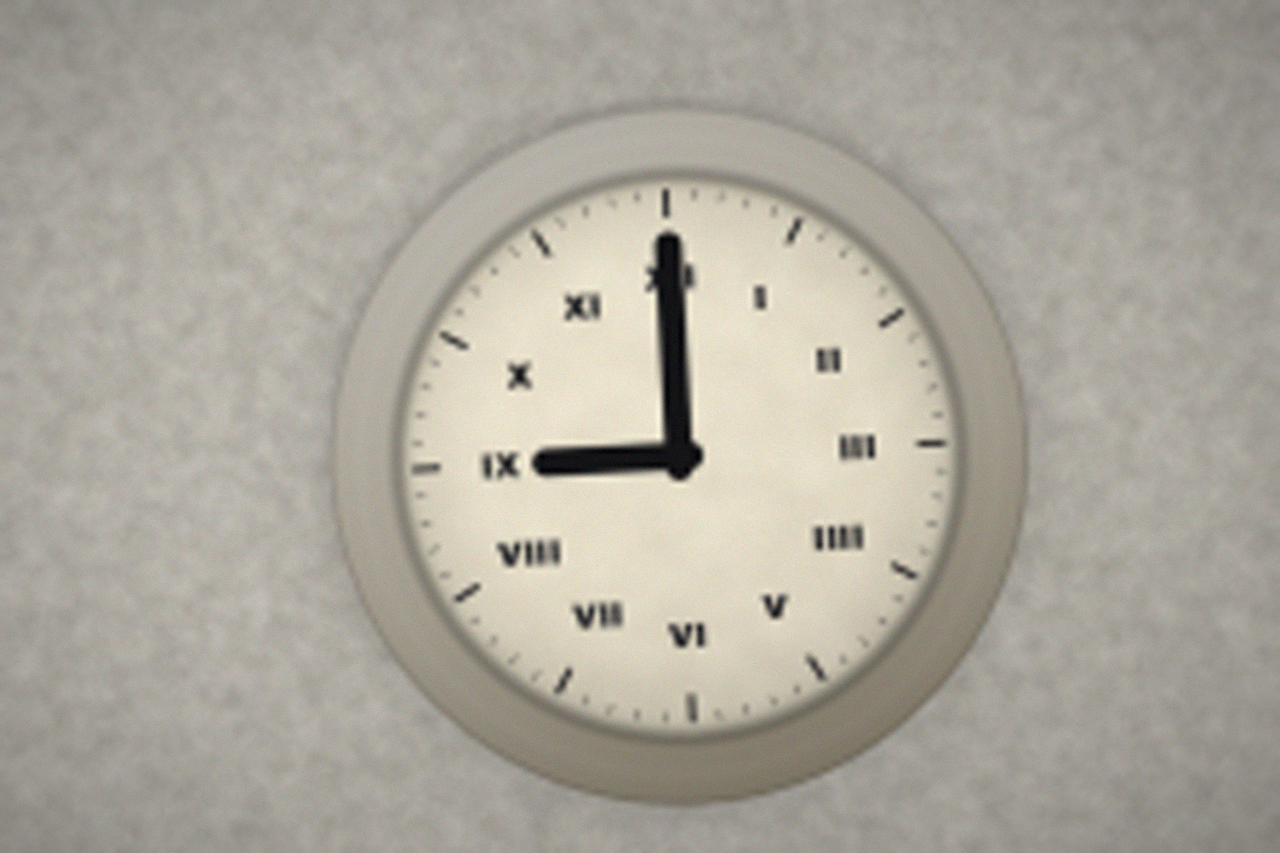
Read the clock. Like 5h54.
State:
9h00
